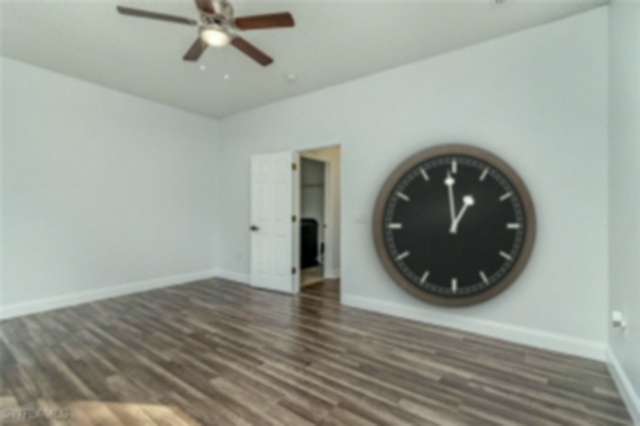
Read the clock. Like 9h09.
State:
12h59
